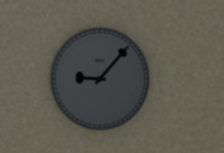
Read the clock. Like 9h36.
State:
9h07
